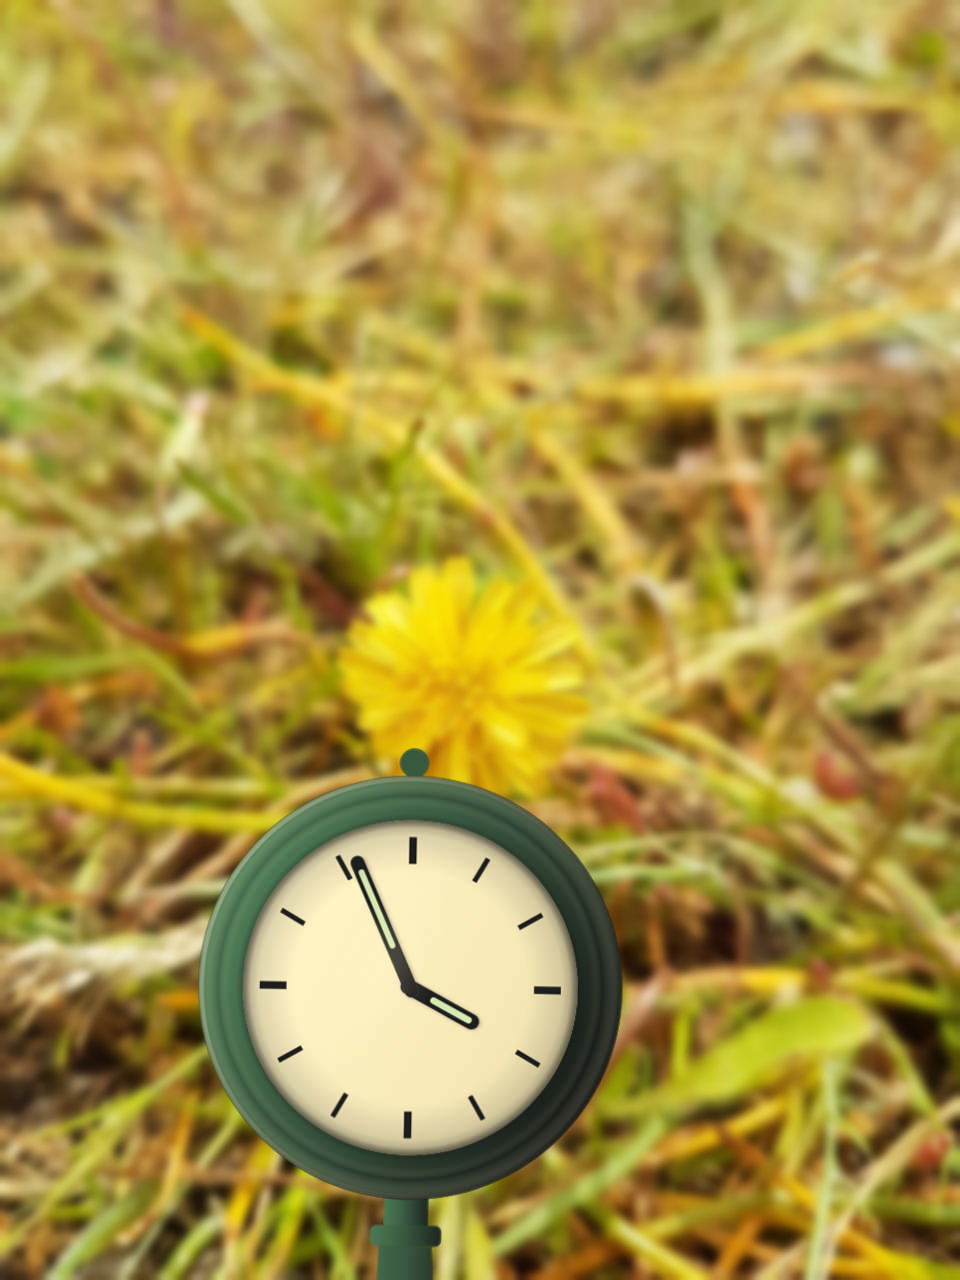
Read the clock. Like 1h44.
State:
3h56
